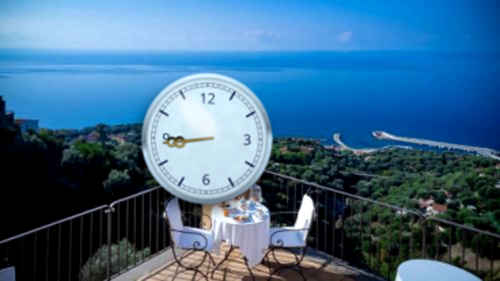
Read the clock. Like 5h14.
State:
8h44
